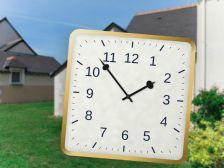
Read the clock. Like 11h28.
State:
1h53
